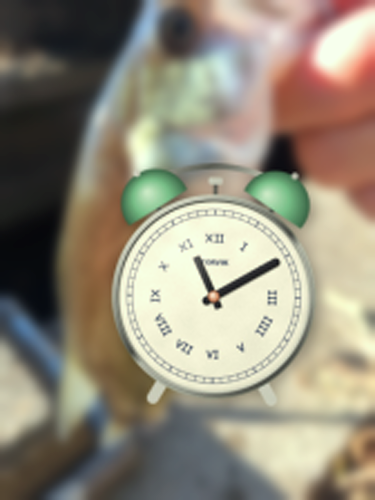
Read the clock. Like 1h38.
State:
11h10
